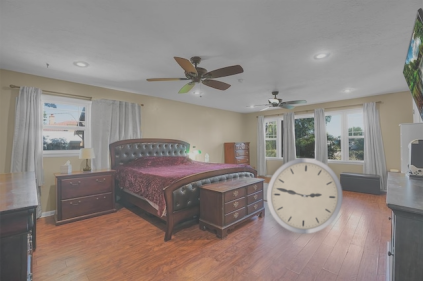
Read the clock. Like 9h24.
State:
2h47
